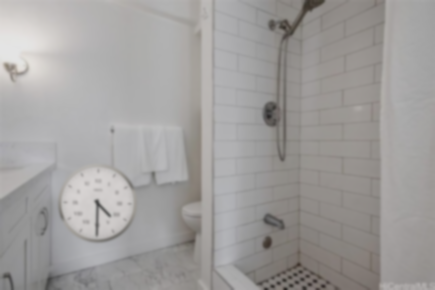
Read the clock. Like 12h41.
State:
4h30
